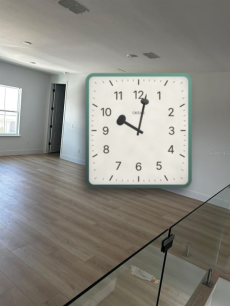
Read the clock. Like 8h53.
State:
10h02
